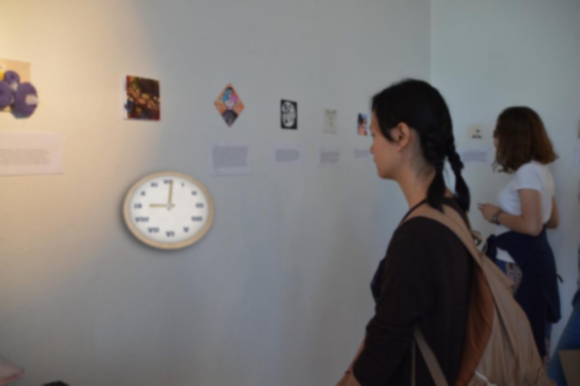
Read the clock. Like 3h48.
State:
9h01
